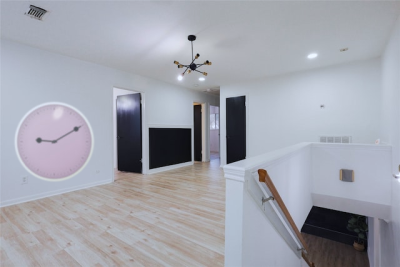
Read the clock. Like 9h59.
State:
9h10
